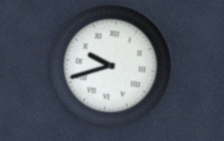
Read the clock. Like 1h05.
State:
9h41
